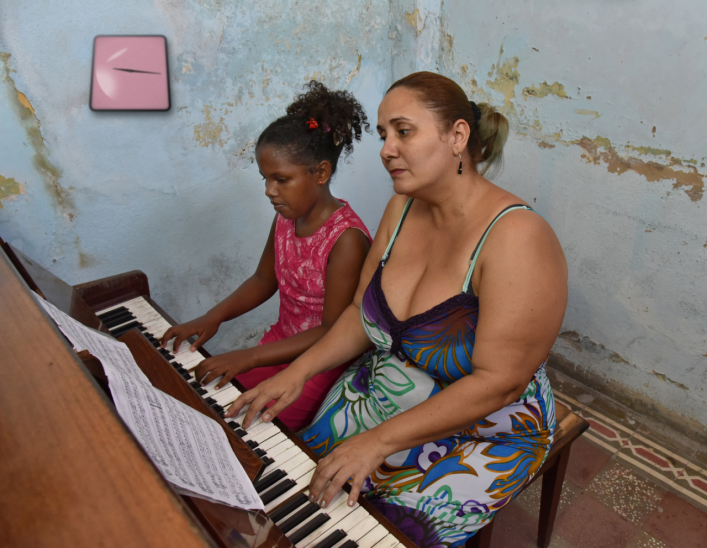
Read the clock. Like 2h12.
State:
9h16
